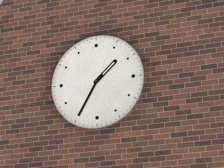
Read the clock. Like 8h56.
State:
1h35
